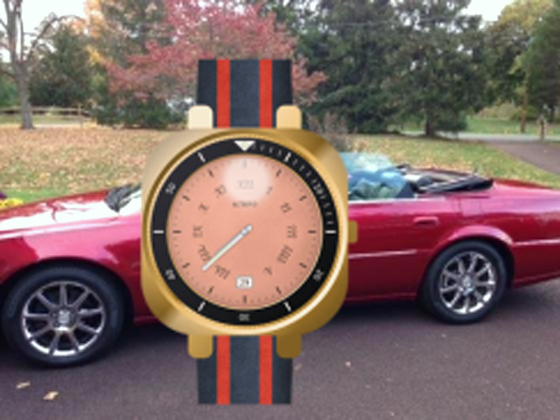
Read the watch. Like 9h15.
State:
7h38
